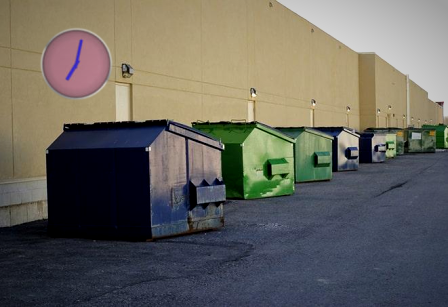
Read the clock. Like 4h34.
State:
7h02
